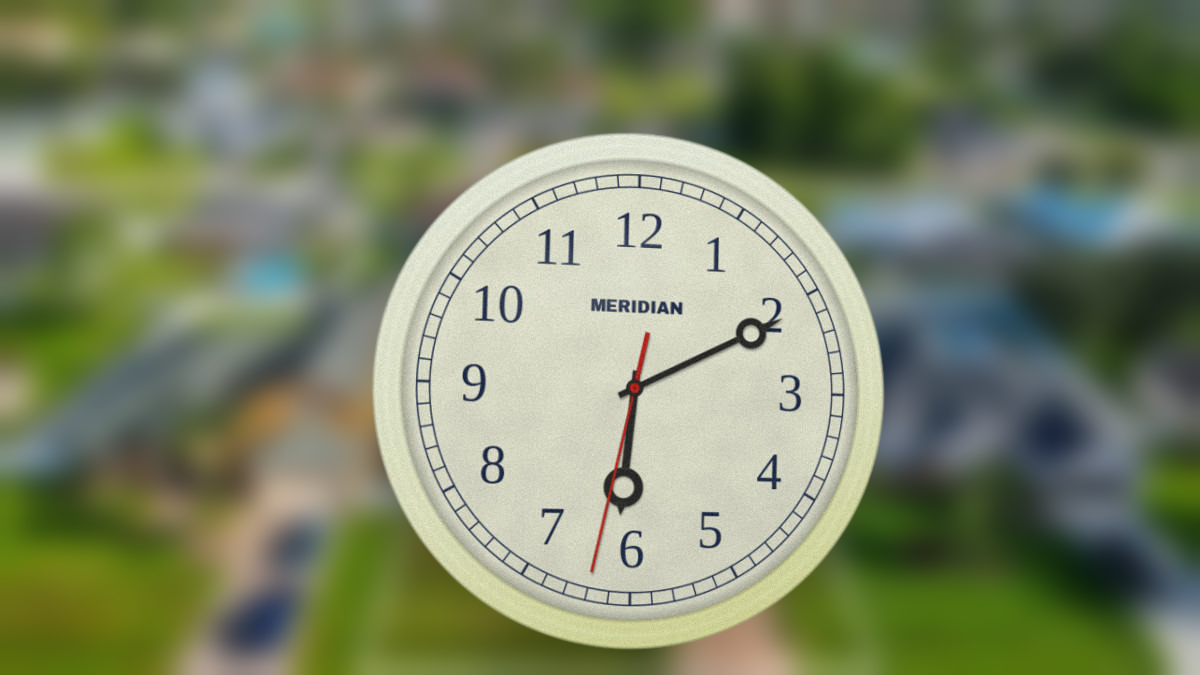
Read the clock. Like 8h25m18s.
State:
6h10m32s
